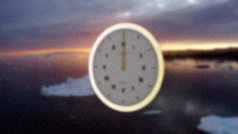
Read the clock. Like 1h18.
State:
12h00
